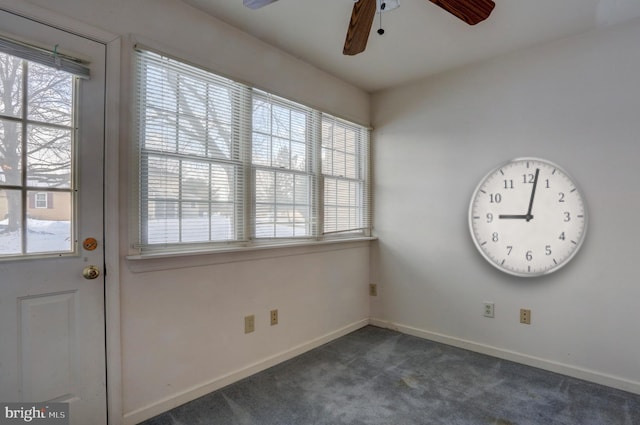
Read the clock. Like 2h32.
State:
9h02
